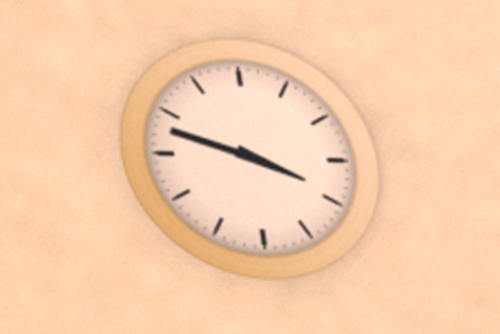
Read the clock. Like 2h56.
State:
3h48
